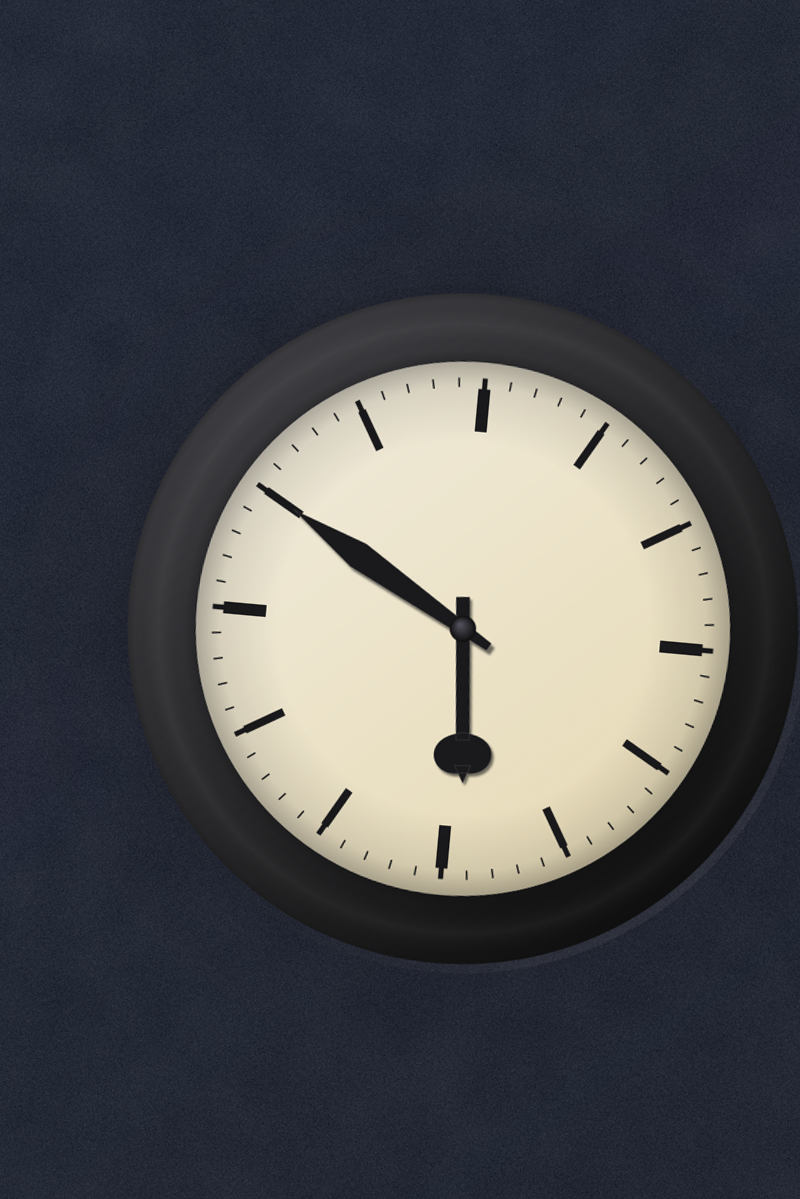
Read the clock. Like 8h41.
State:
5h50
